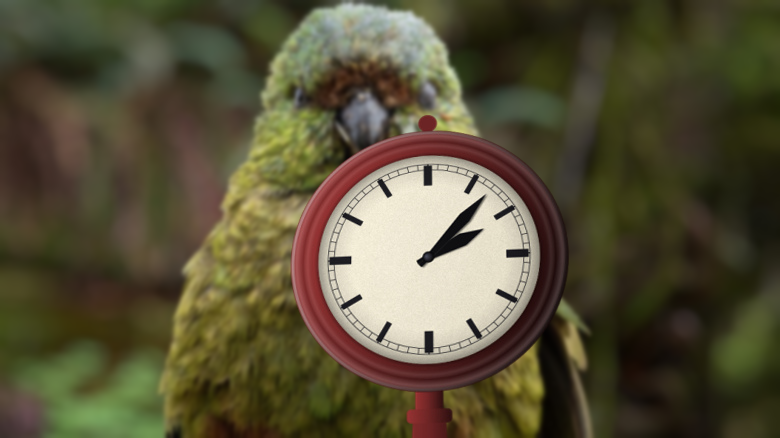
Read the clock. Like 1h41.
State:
2h07
